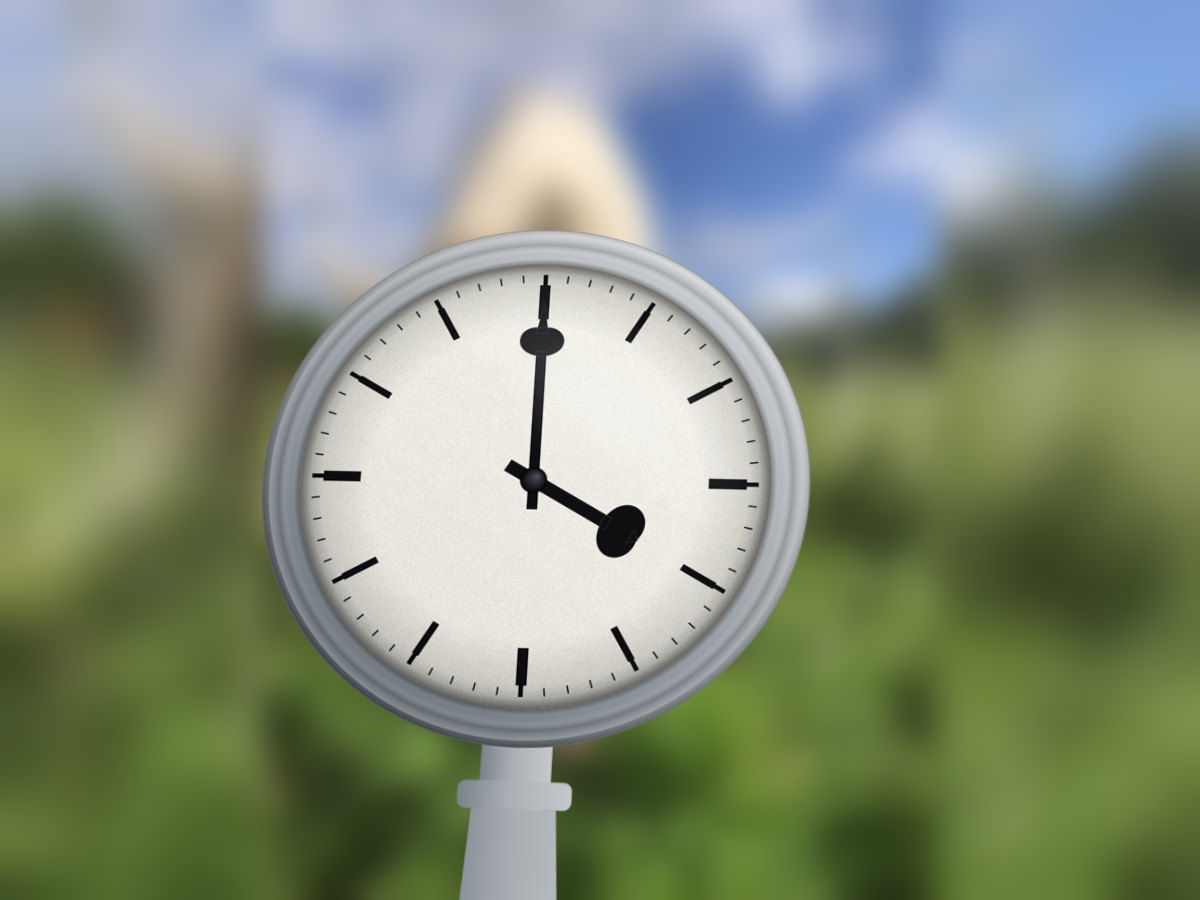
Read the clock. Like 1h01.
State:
4h00
